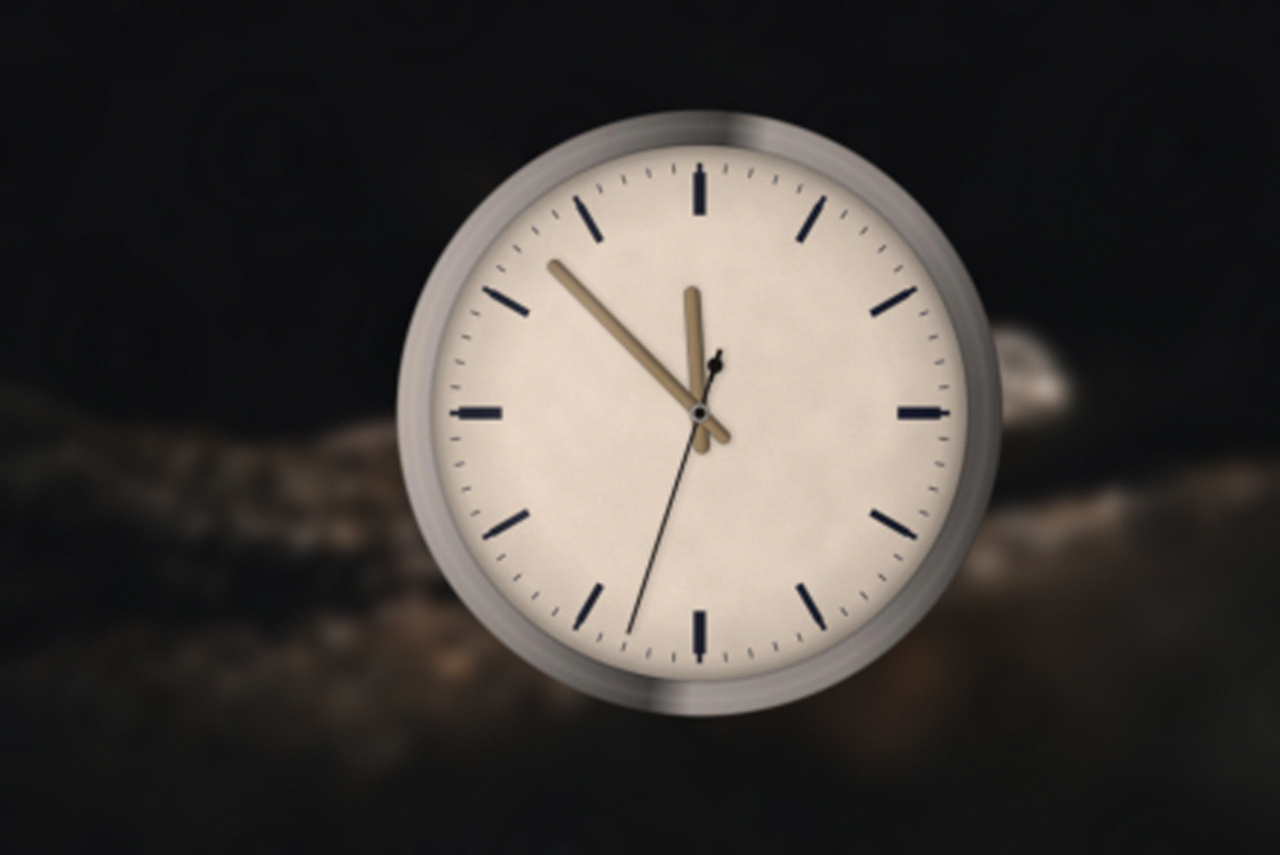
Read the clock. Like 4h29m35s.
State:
11h52m33s
